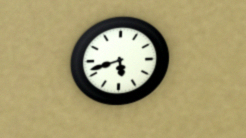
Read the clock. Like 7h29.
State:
5h42
